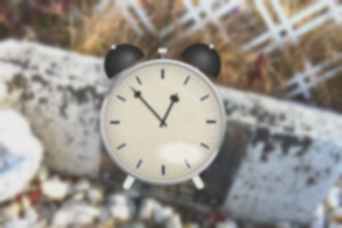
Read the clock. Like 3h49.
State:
12h53
